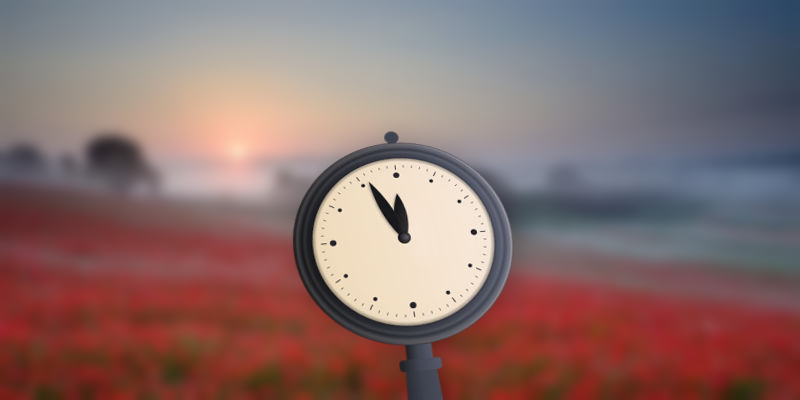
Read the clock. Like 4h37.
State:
11h56
